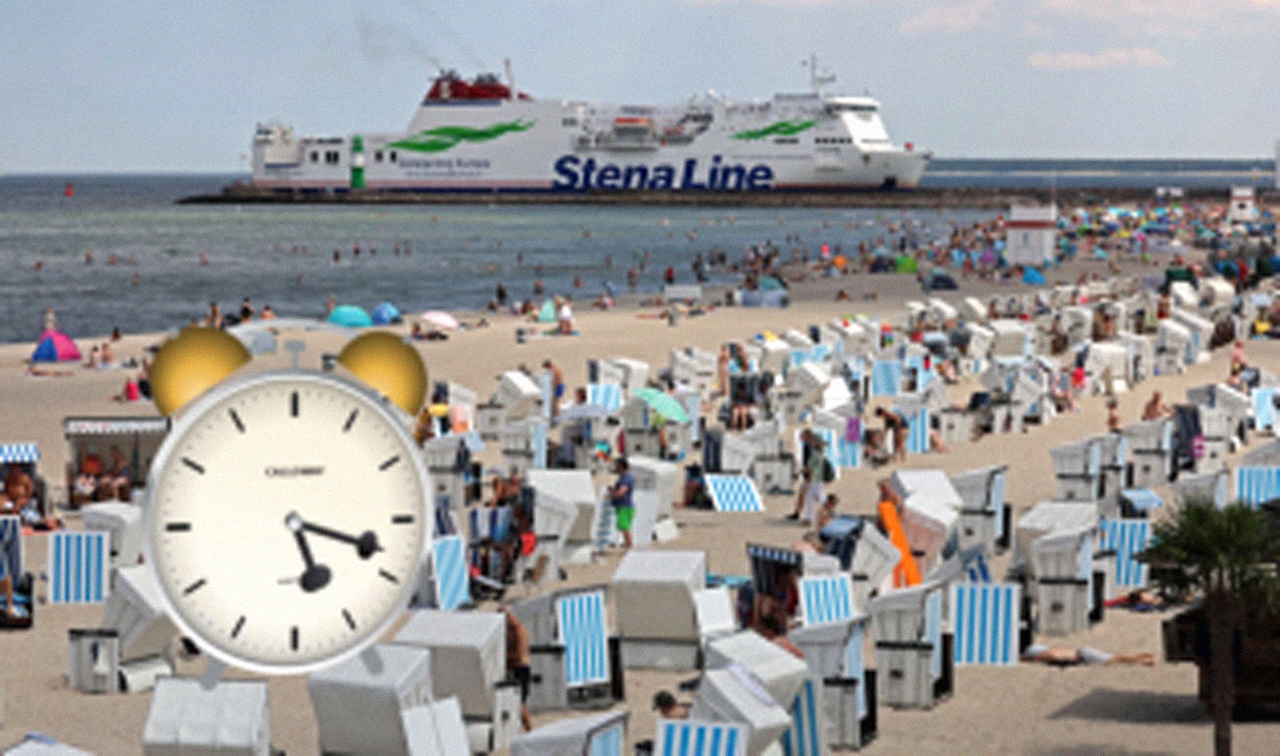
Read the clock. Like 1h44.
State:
5h18
